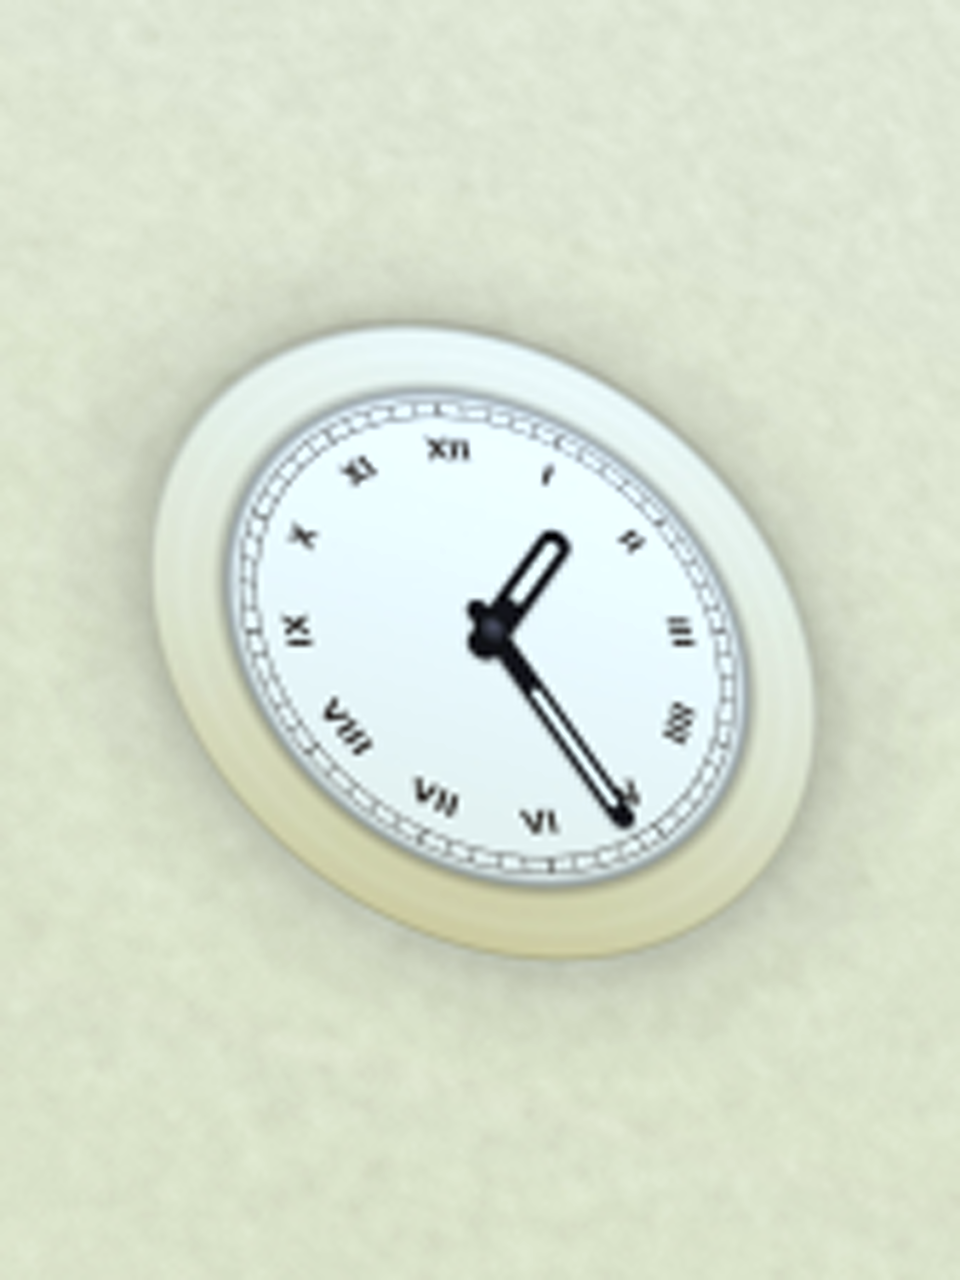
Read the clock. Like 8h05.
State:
1h26
